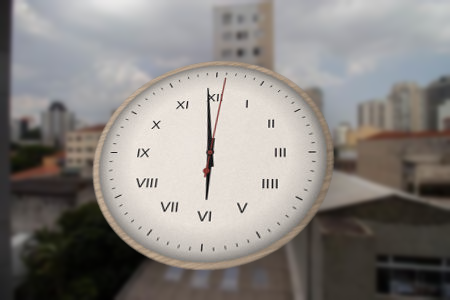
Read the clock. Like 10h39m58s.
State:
5h59m01s
